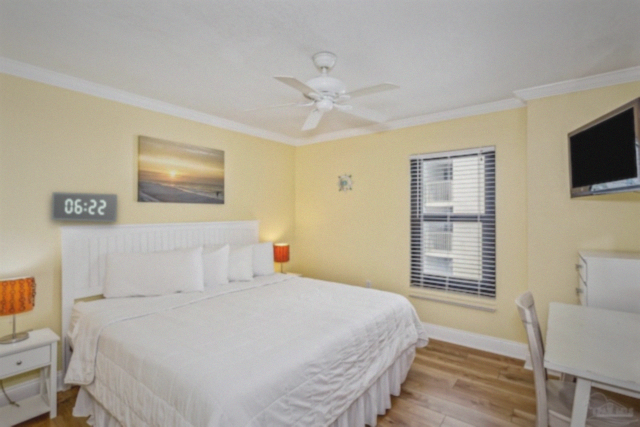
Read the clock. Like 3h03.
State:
6h22
